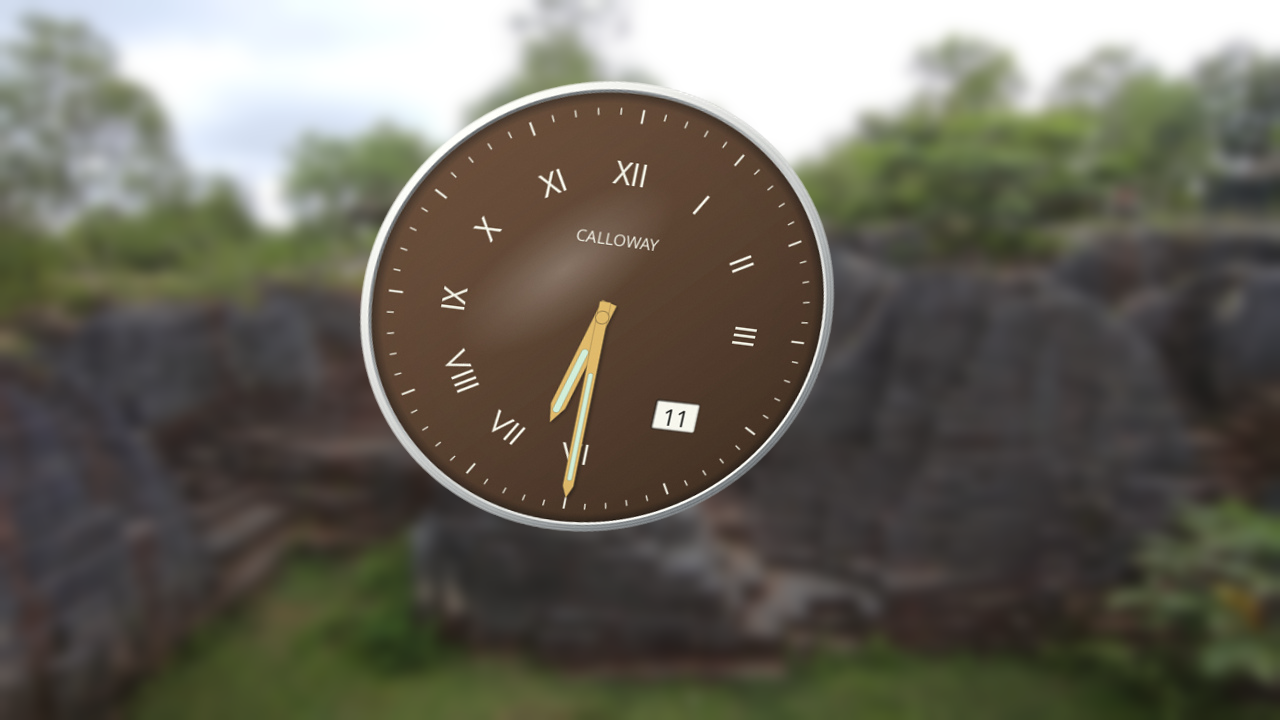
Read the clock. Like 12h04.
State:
6h30
